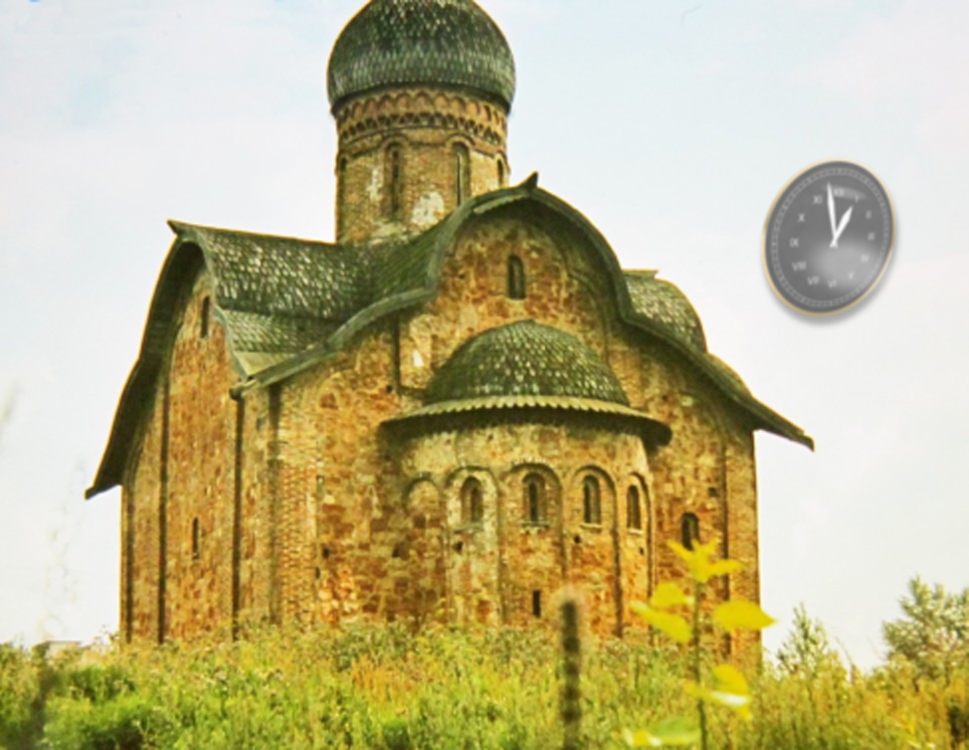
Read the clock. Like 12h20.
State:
12h58
